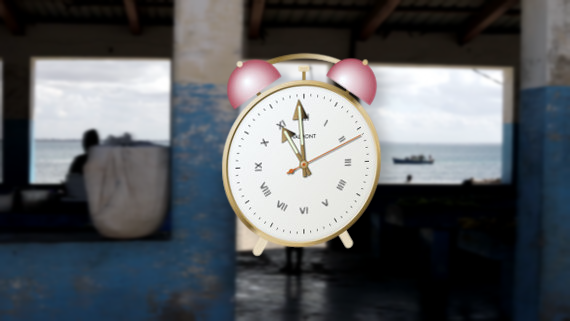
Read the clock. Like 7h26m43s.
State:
10h59m11s
